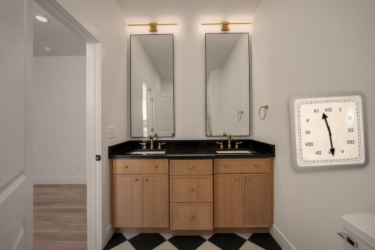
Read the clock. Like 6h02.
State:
11h29
